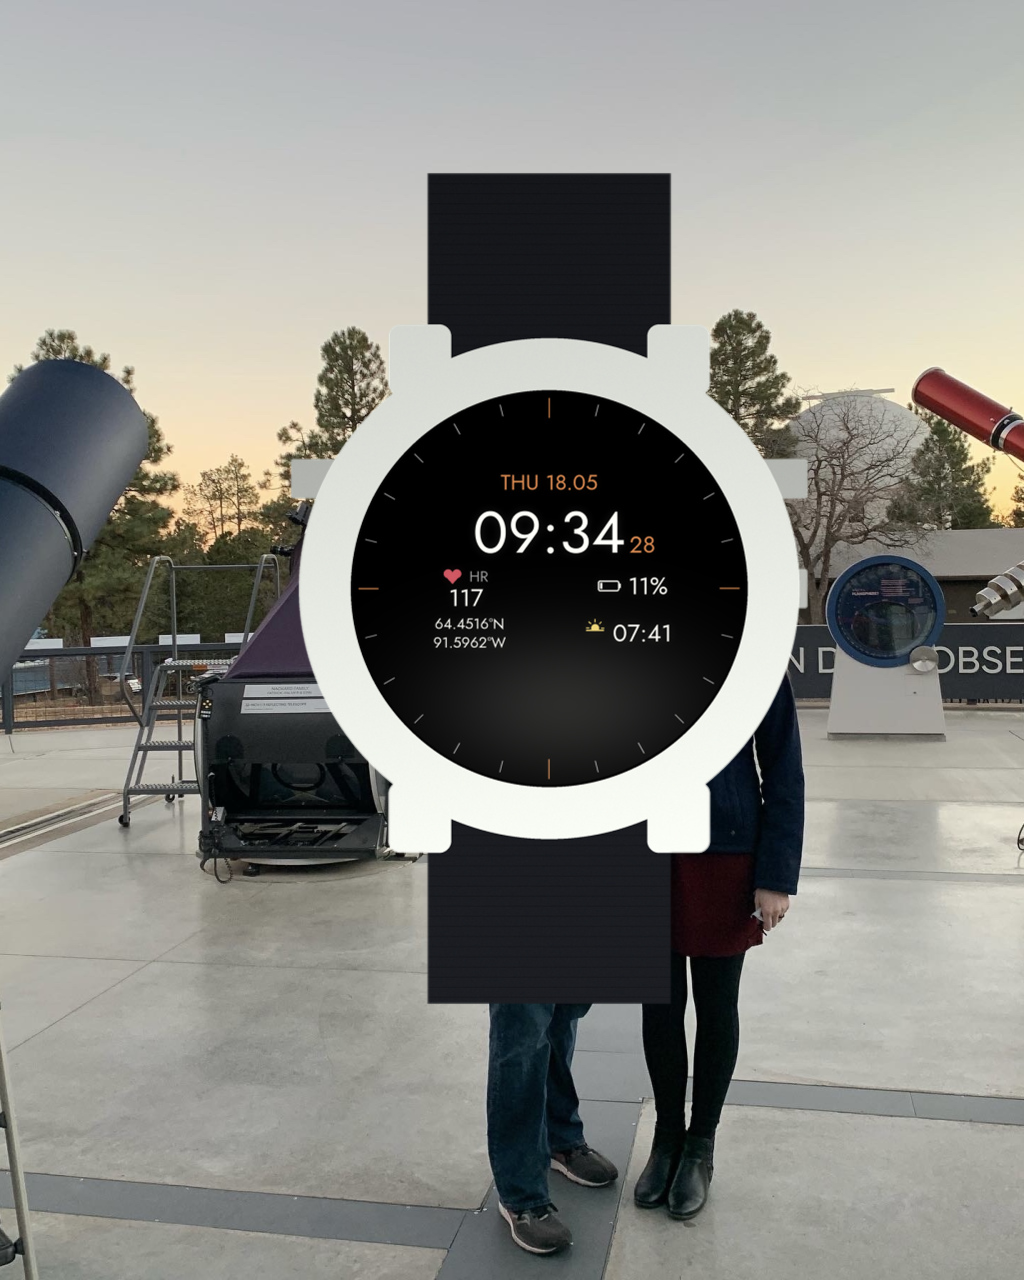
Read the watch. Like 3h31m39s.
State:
9h34m28s
